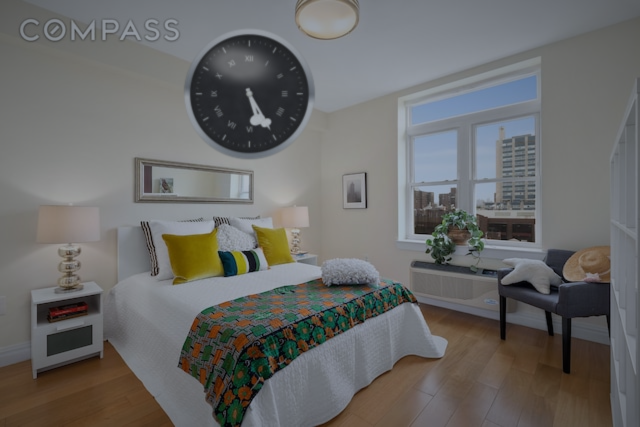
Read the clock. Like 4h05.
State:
5h25
